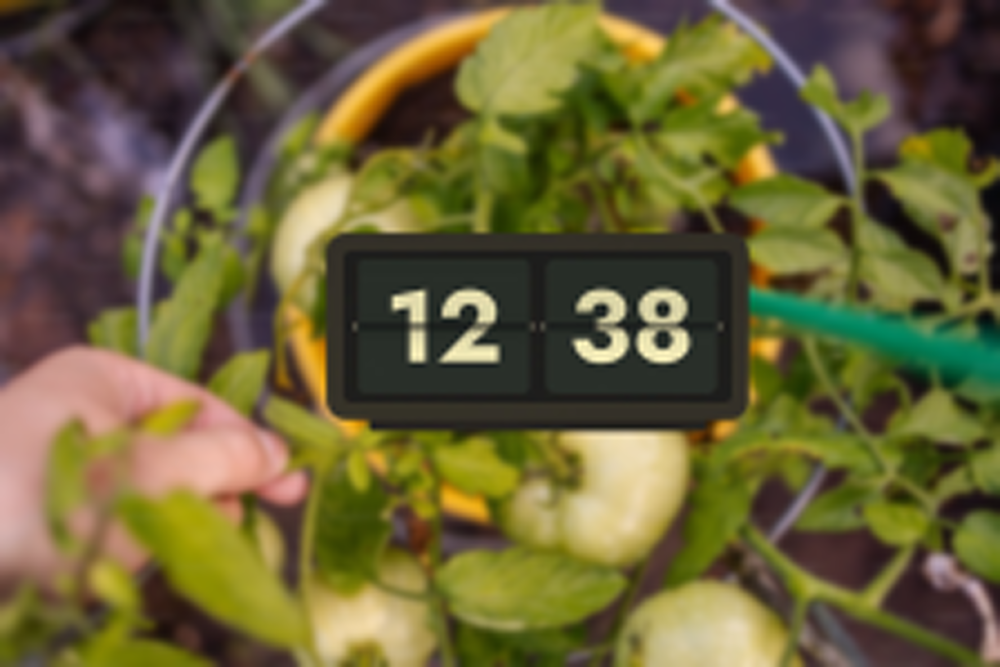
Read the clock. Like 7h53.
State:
12h38
